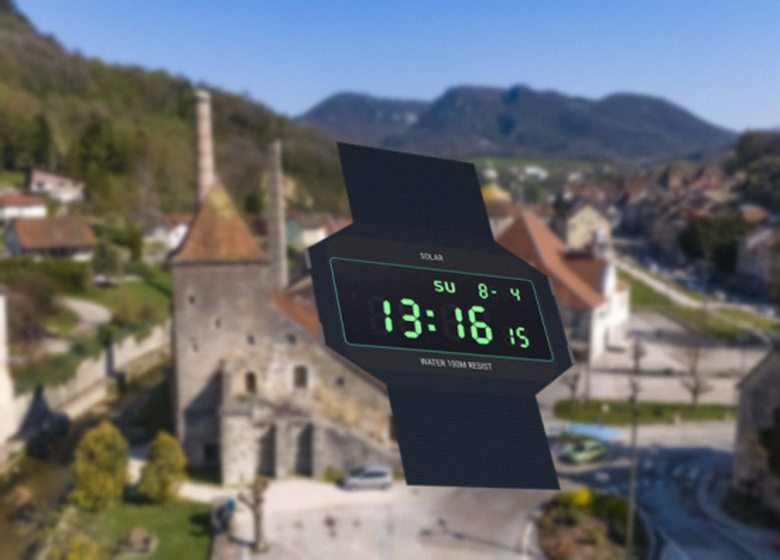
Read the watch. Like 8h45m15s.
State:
13h16m15s
